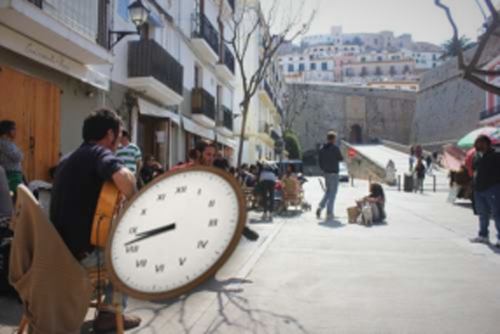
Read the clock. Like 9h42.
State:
8h42
